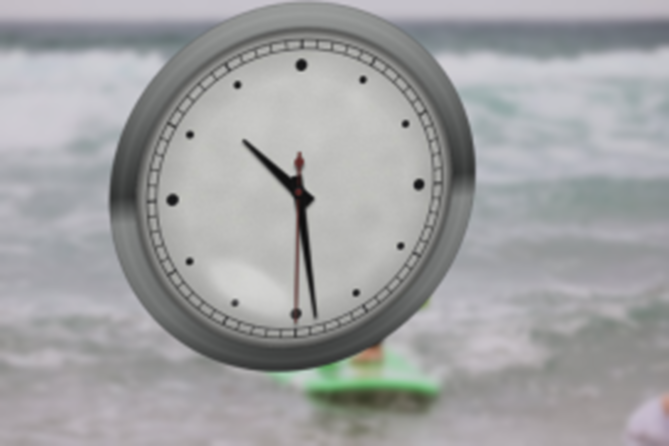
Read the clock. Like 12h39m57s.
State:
10h28m30s
